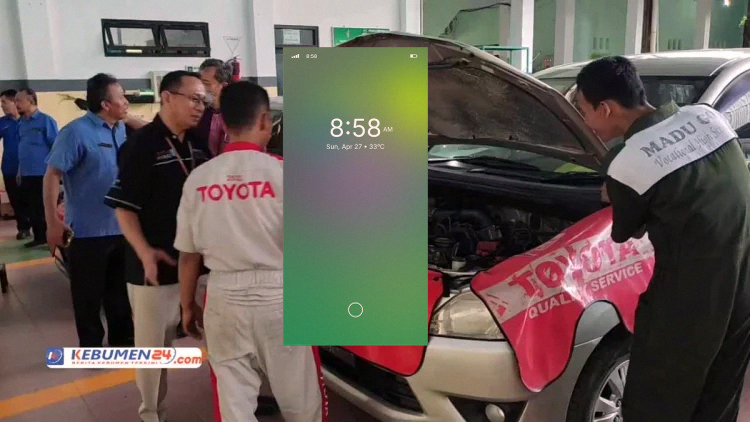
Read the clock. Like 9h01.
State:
8h58
